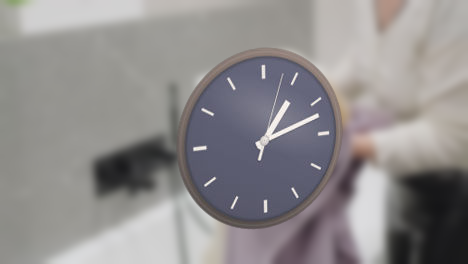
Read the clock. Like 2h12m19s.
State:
1h12m03s
